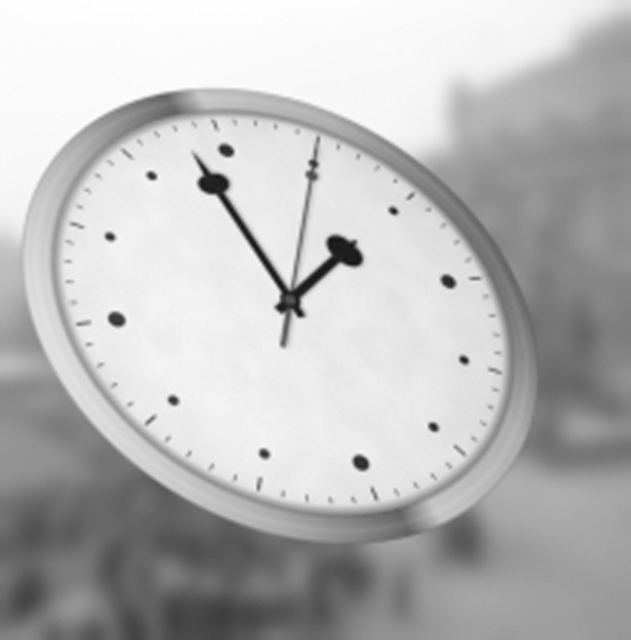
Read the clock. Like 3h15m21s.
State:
1h58m05s
